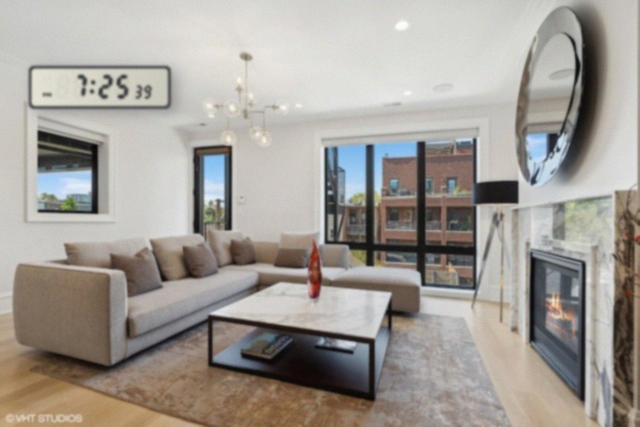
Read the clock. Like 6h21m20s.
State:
7h25m39s
